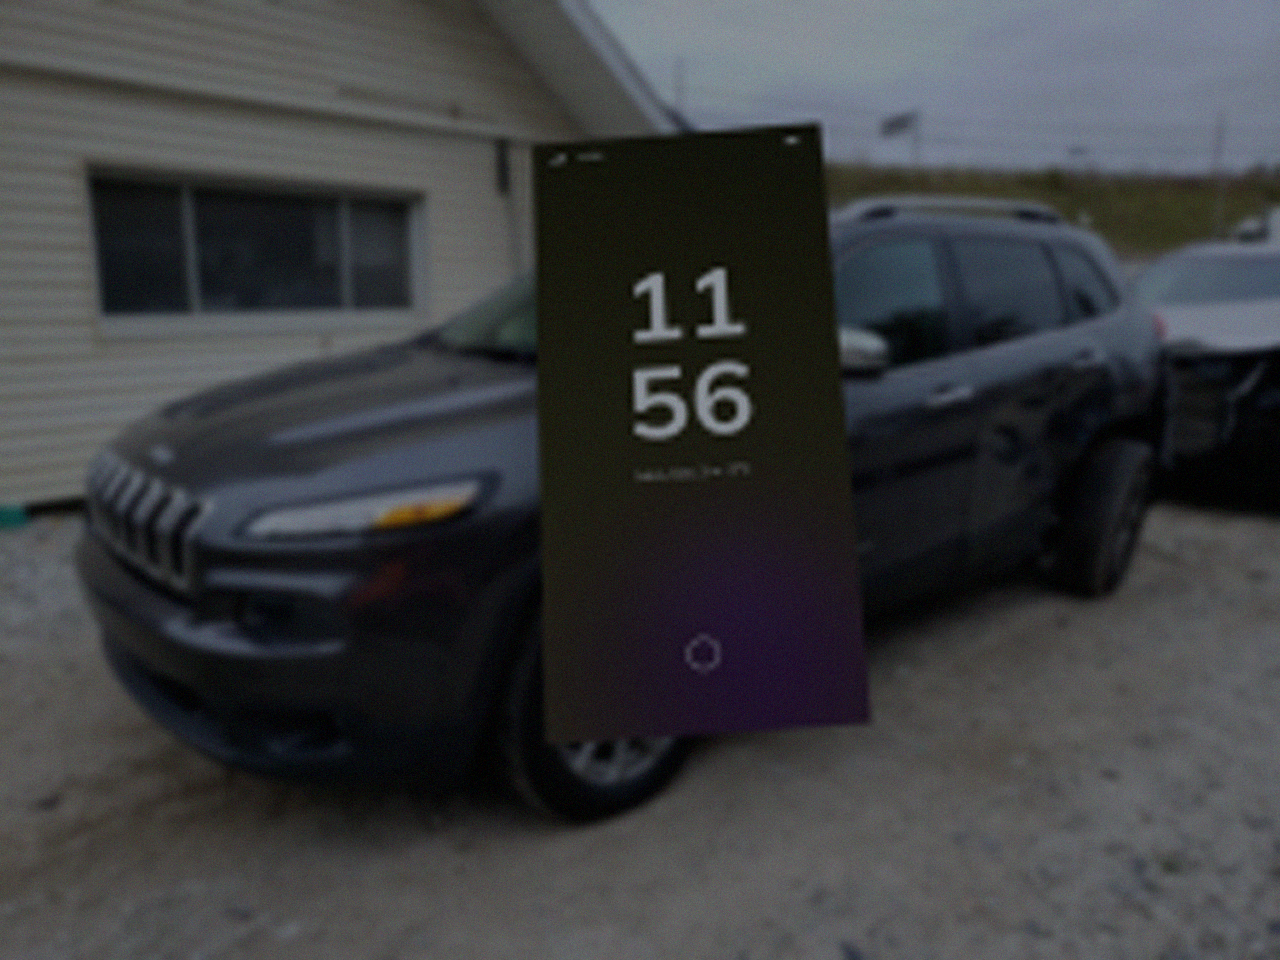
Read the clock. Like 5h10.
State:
11h56
